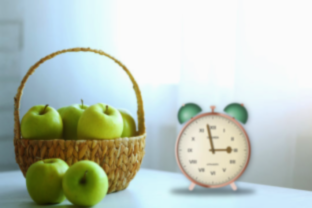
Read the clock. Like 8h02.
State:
2h58
